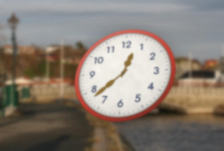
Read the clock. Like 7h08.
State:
12h38
